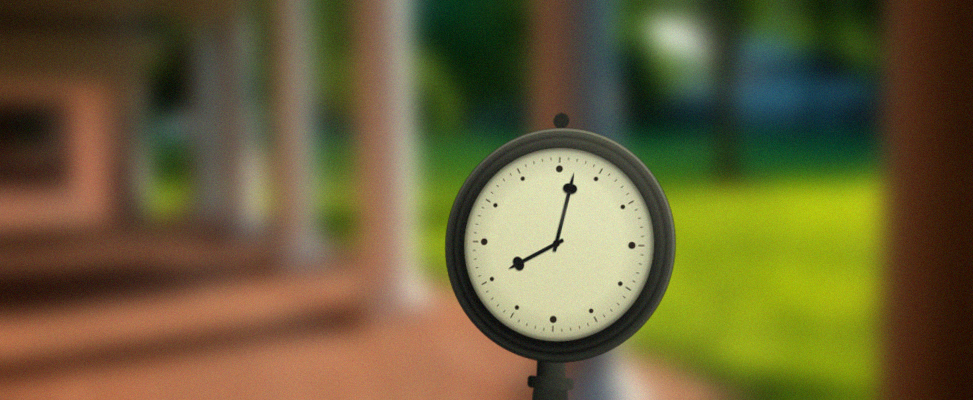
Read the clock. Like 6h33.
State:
8h02
